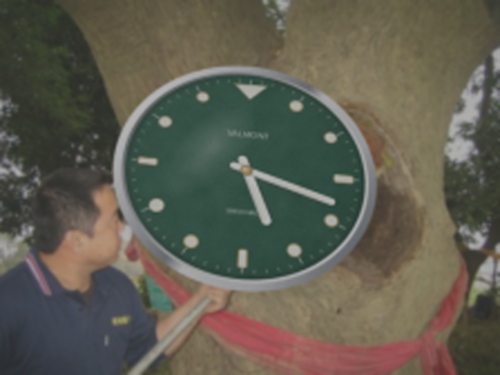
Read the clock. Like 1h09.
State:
5h18
